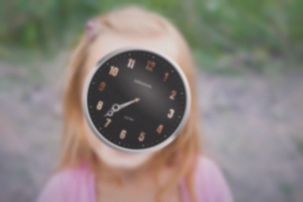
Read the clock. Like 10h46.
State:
7h37
